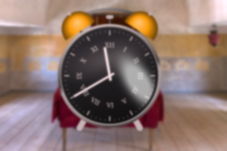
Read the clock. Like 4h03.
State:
11h40
